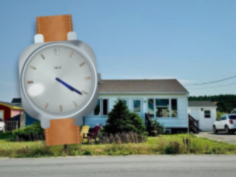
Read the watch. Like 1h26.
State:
4h21
